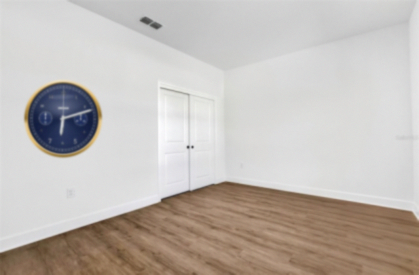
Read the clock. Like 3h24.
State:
6h12
